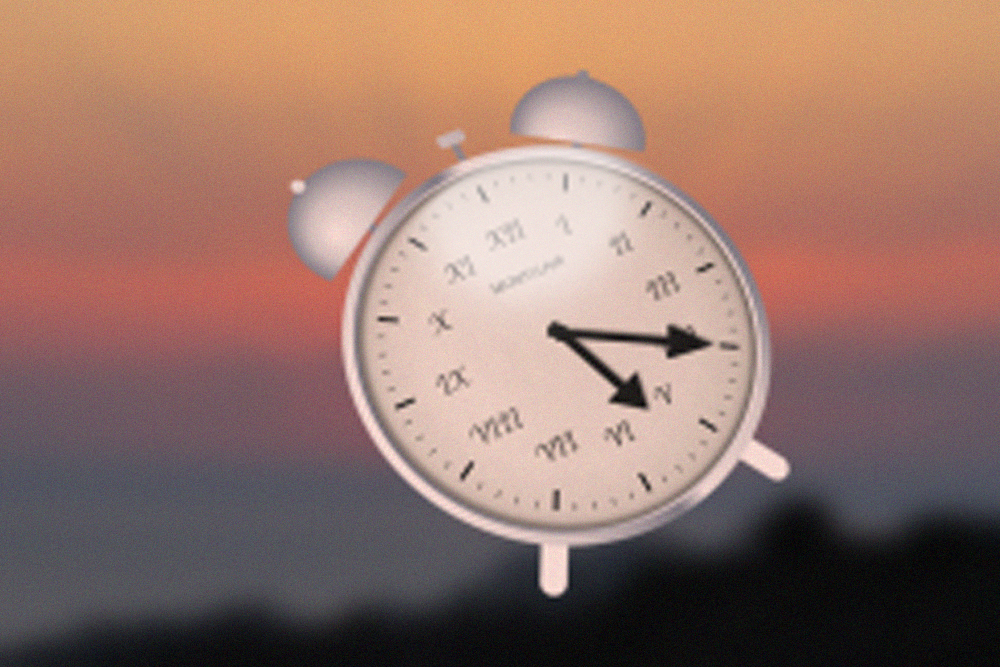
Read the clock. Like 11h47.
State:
5h20
